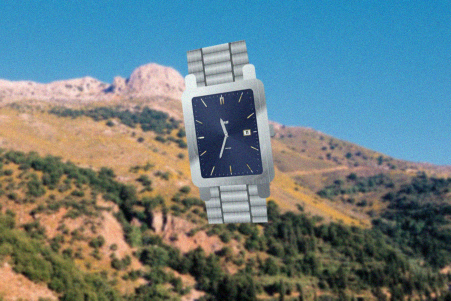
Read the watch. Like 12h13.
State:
11h34
